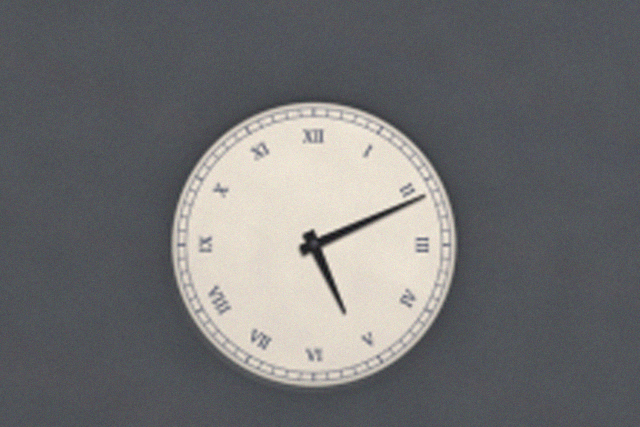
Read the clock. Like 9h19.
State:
5h11
